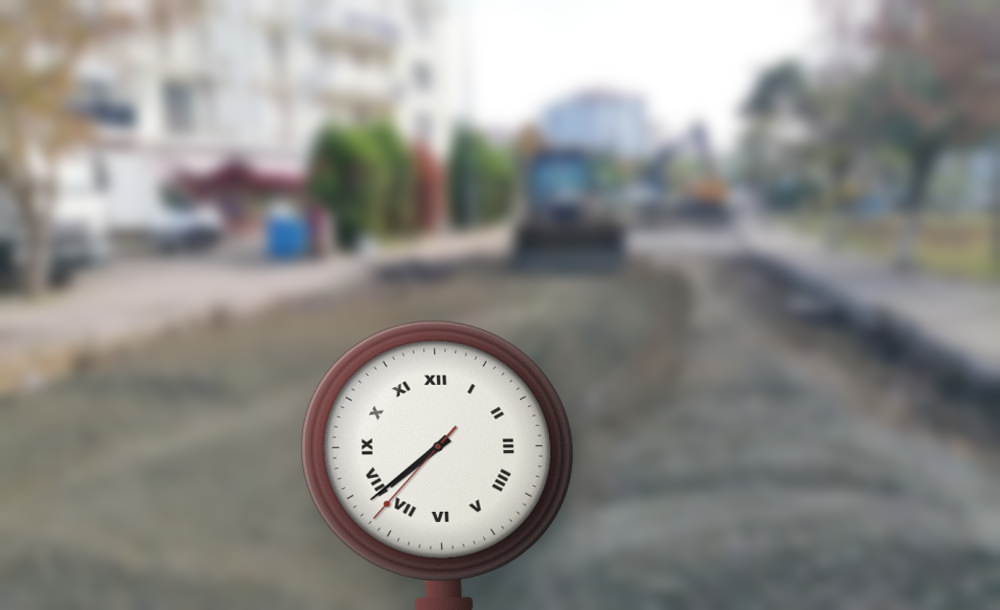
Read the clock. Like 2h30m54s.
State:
7h38m37s
